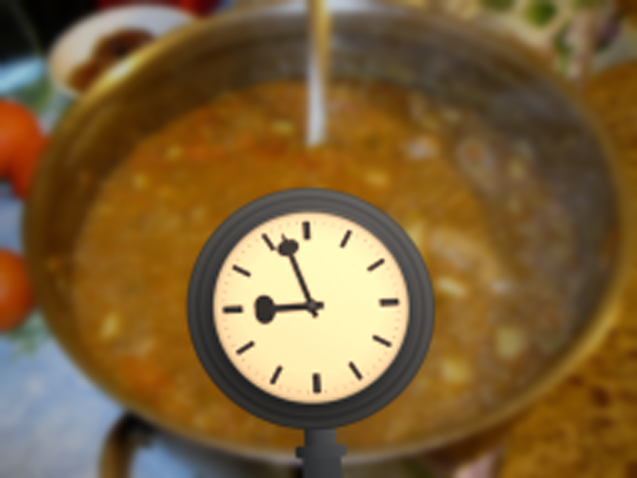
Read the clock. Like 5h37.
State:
8h57
